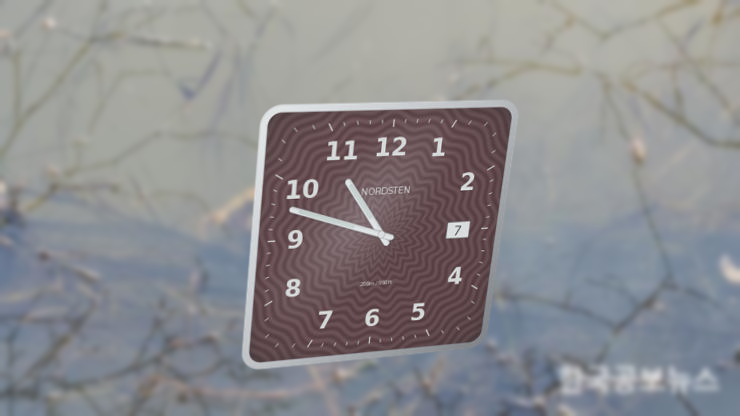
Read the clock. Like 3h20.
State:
10h48
